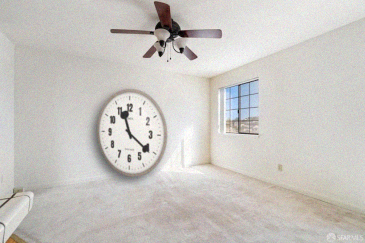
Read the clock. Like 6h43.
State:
11h21
